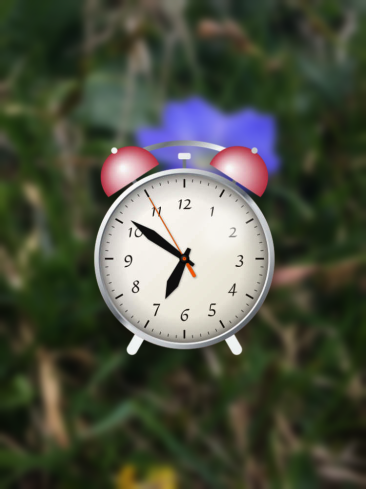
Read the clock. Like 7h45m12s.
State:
6h50m55s
